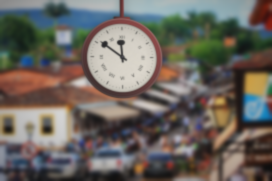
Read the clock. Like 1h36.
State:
11h51
